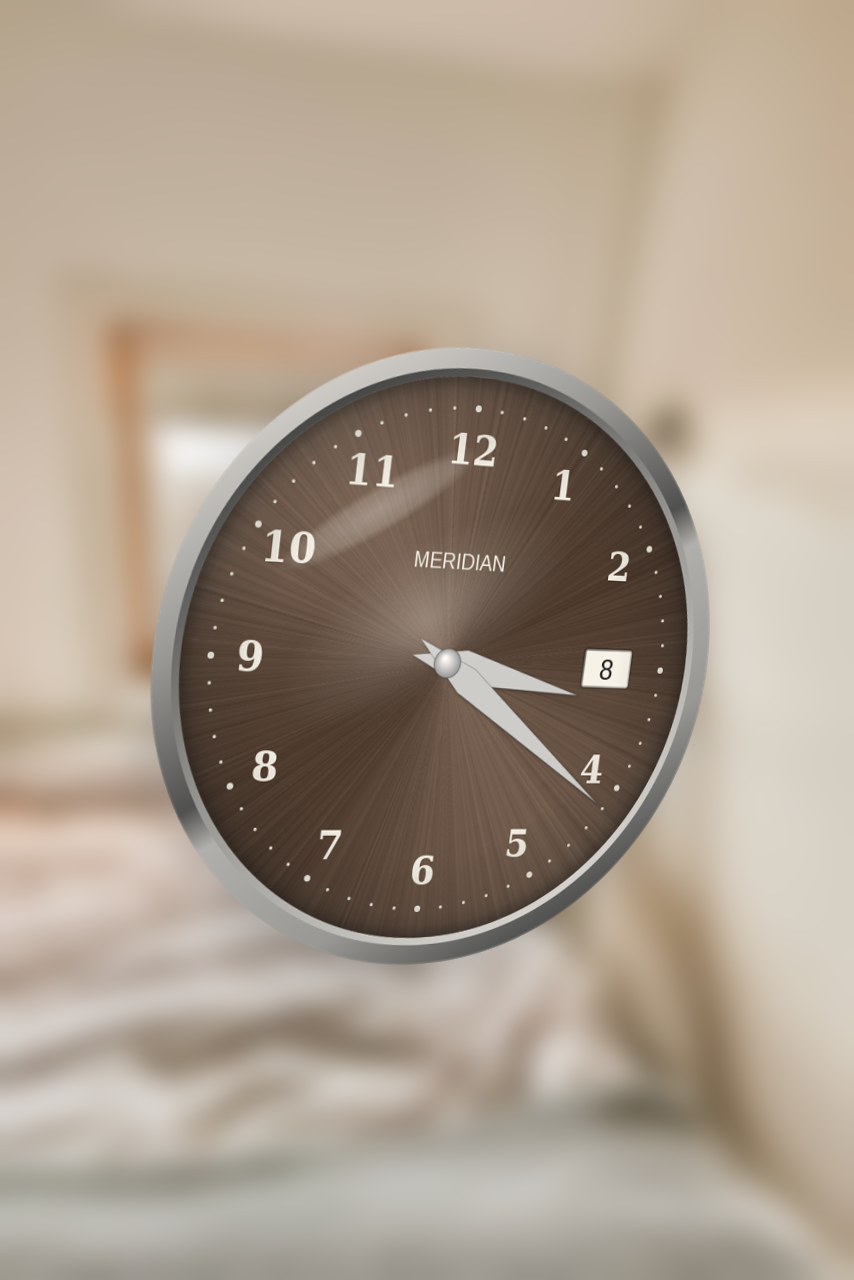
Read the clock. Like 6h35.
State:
3h21
